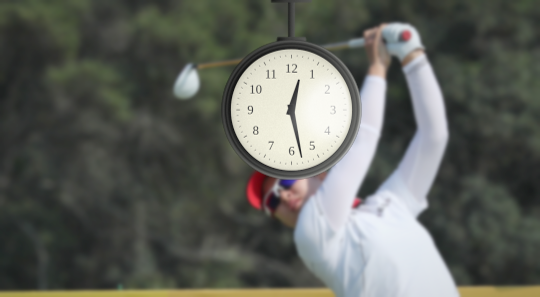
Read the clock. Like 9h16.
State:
12h28
